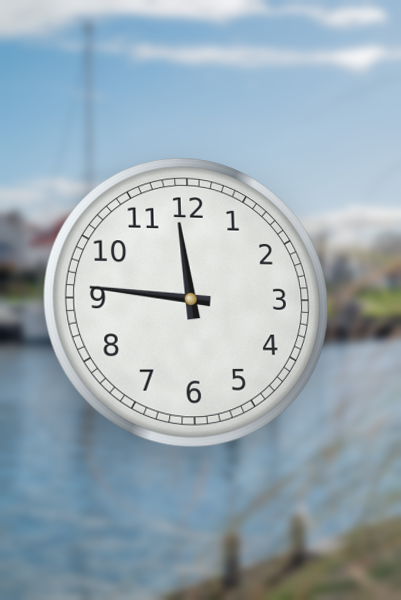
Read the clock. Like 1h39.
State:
11h46
